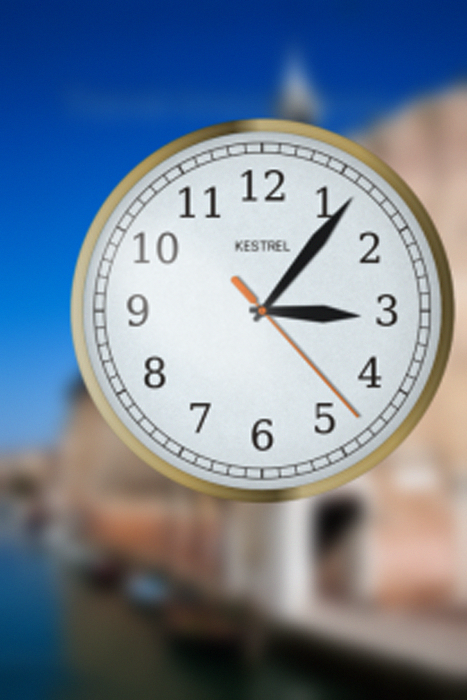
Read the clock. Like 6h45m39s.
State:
3h06m23s
